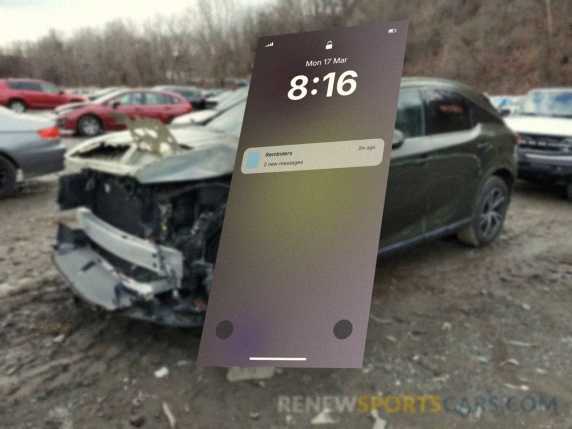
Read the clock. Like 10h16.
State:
8h16
